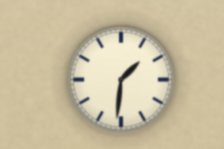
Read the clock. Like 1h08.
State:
1h31
